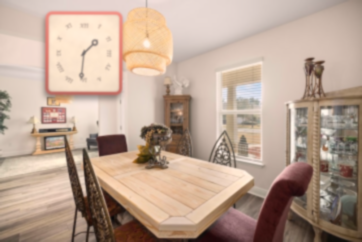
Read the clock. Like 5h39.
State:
1h31
